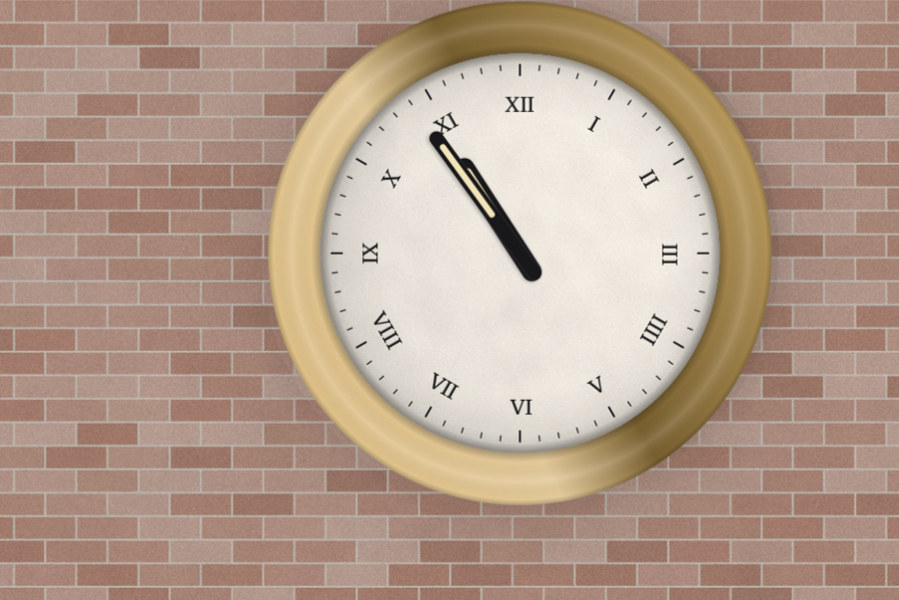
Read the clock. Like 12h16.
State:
10h54
